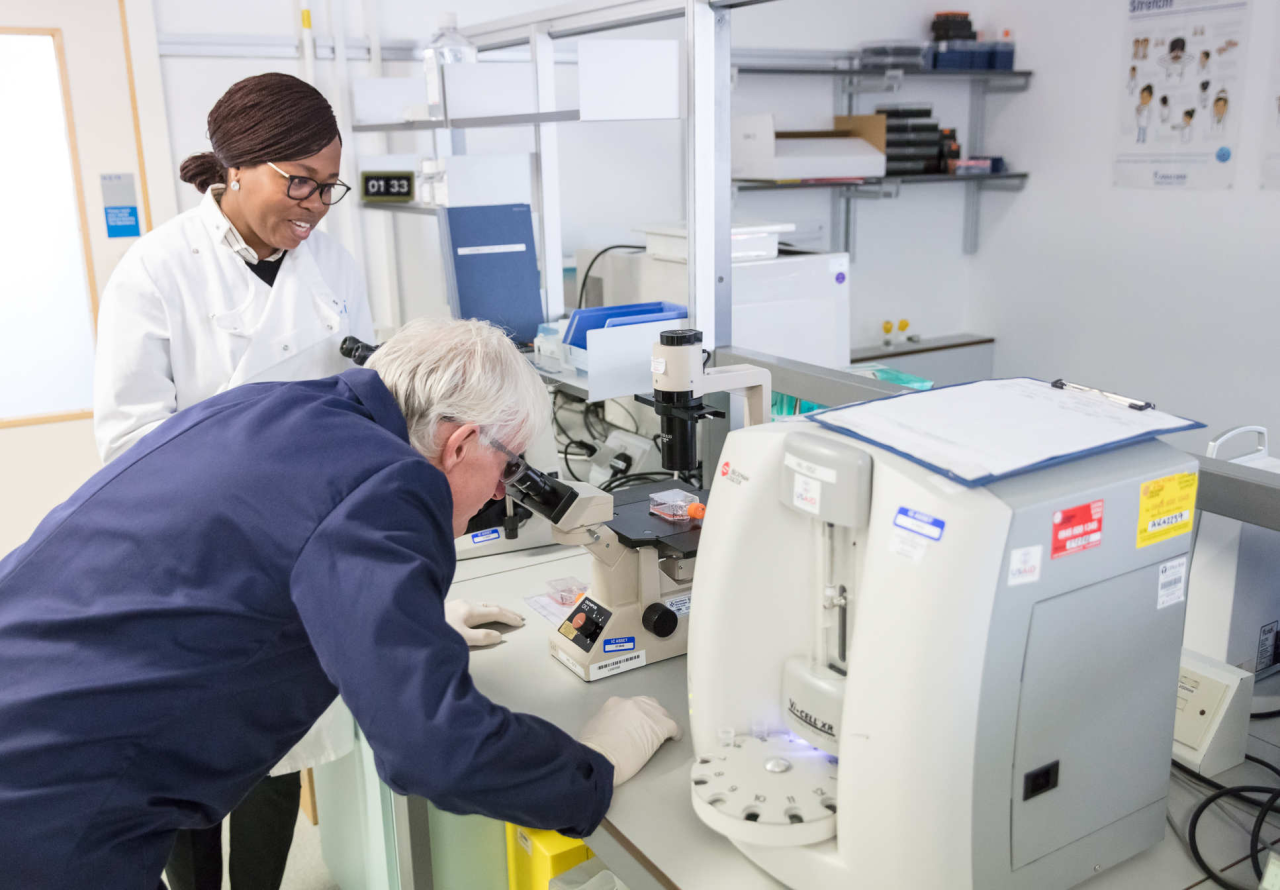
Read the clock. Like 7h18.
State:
1h33
